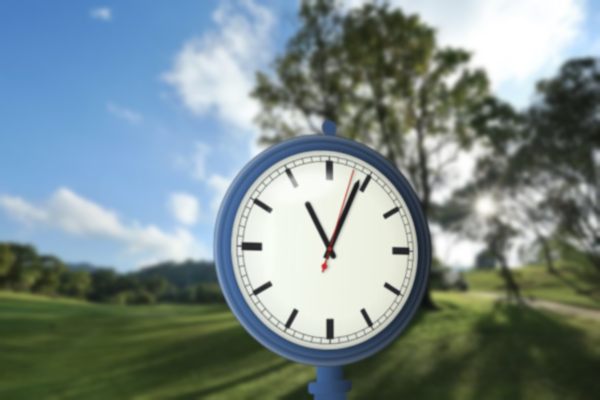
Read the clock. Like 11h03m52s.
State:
11h04m03s
